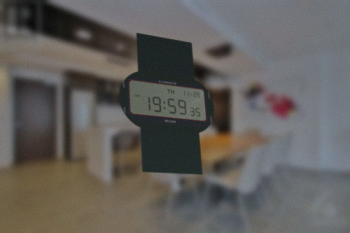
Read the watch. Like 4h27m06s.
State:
19h59m35s
